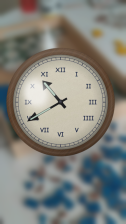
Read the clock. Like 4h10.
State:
10h40
